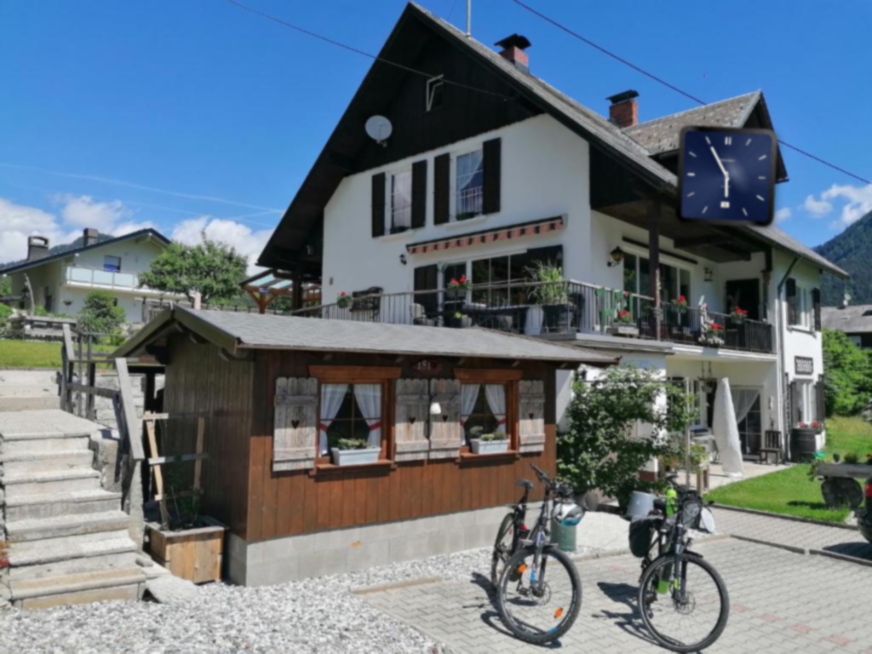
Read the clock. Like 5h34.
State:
5h55
